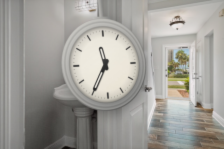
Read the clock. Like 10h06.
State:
11h35
